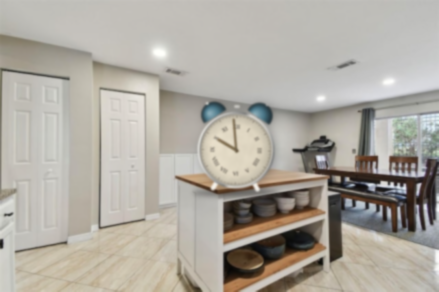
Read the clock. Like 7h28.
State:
9h59
